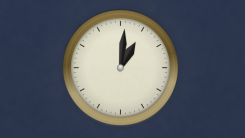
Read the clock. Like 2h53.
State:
1h01
